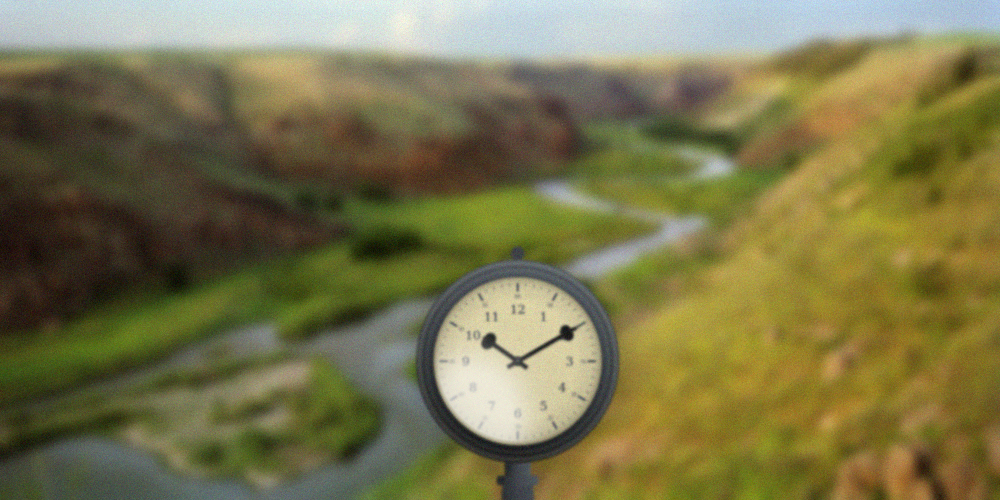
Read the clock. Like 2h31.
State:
10h10
